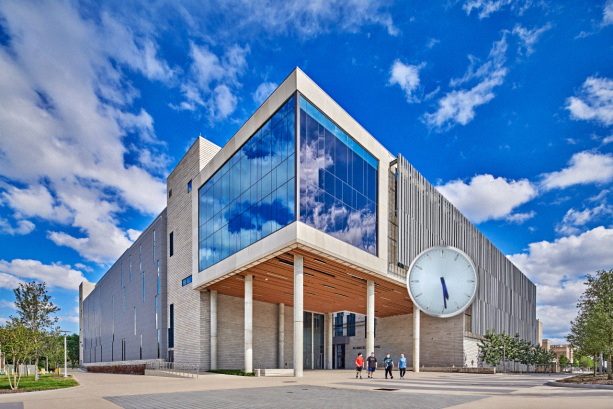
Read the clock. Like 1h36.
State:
5h29
